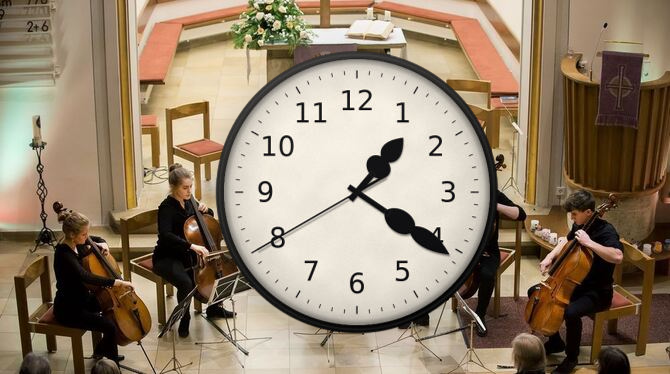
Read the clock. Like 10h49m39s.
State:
1h20m40s
